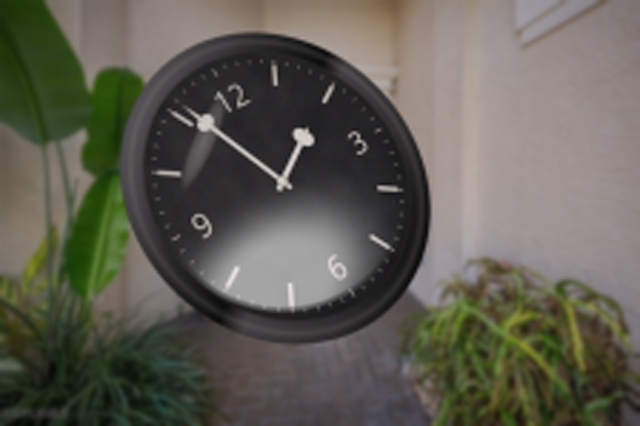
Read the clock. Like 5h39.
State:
1h56
